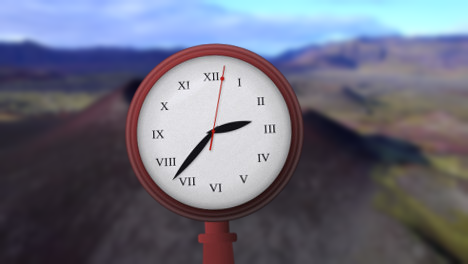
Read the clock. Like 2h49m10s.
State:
2h37m02s
